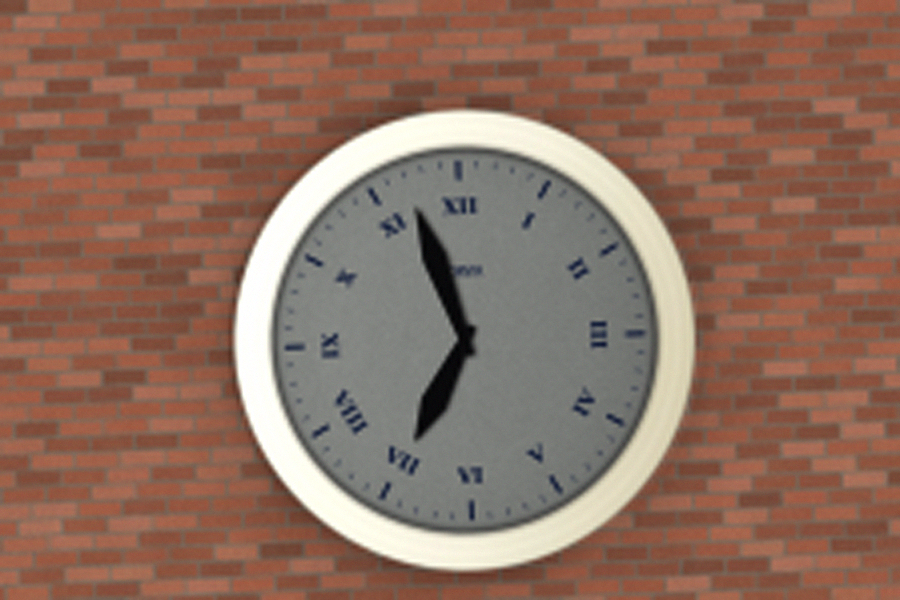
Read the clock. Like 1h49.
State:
6h57
